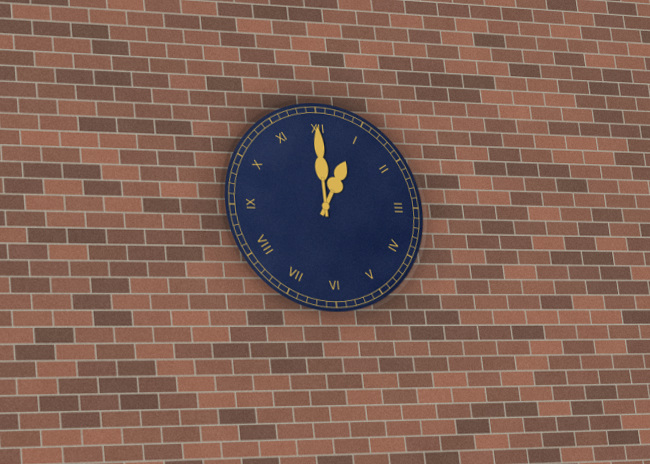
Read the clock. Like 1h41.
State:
1h00
